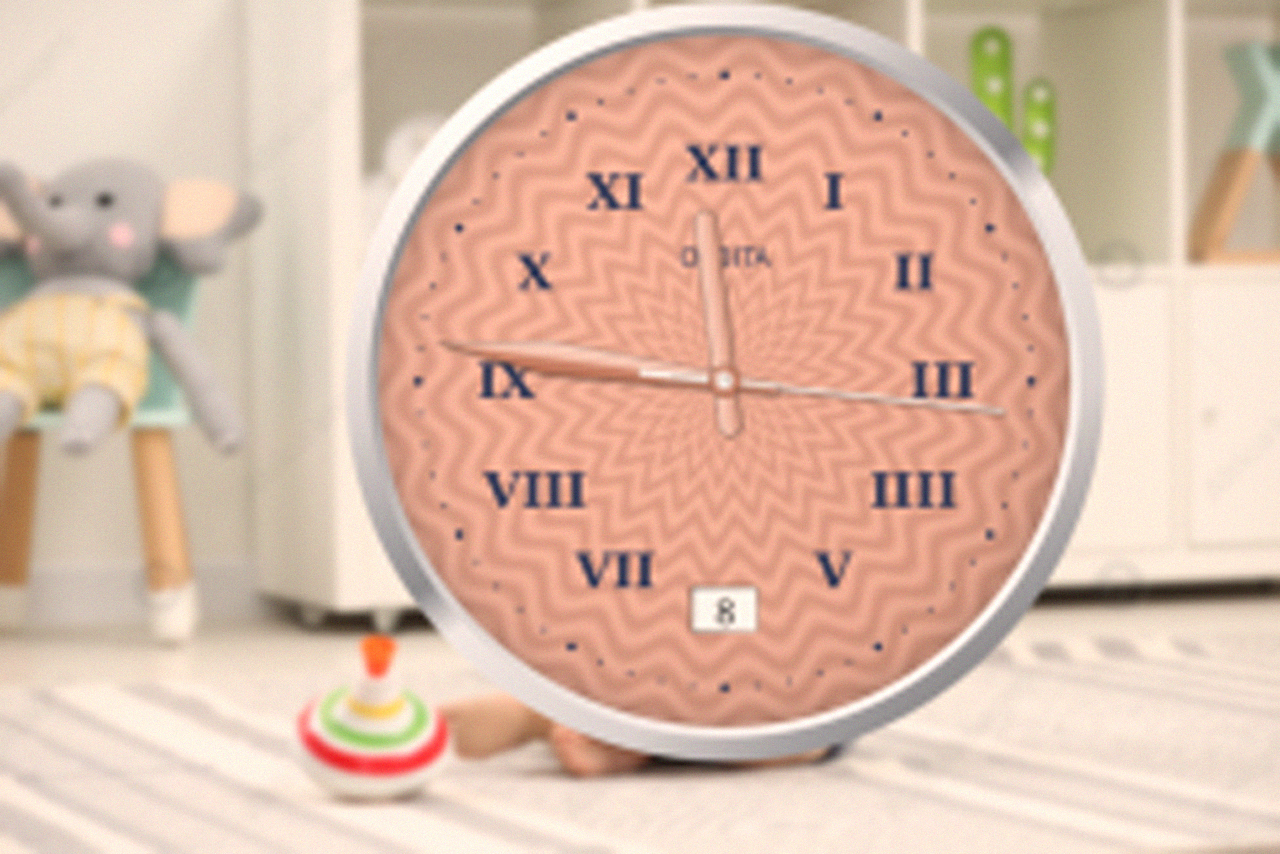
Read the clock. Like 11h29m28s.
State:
11h46m16s
